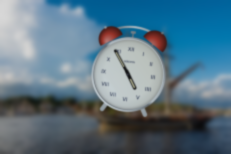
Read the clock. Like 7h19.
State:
4h54
